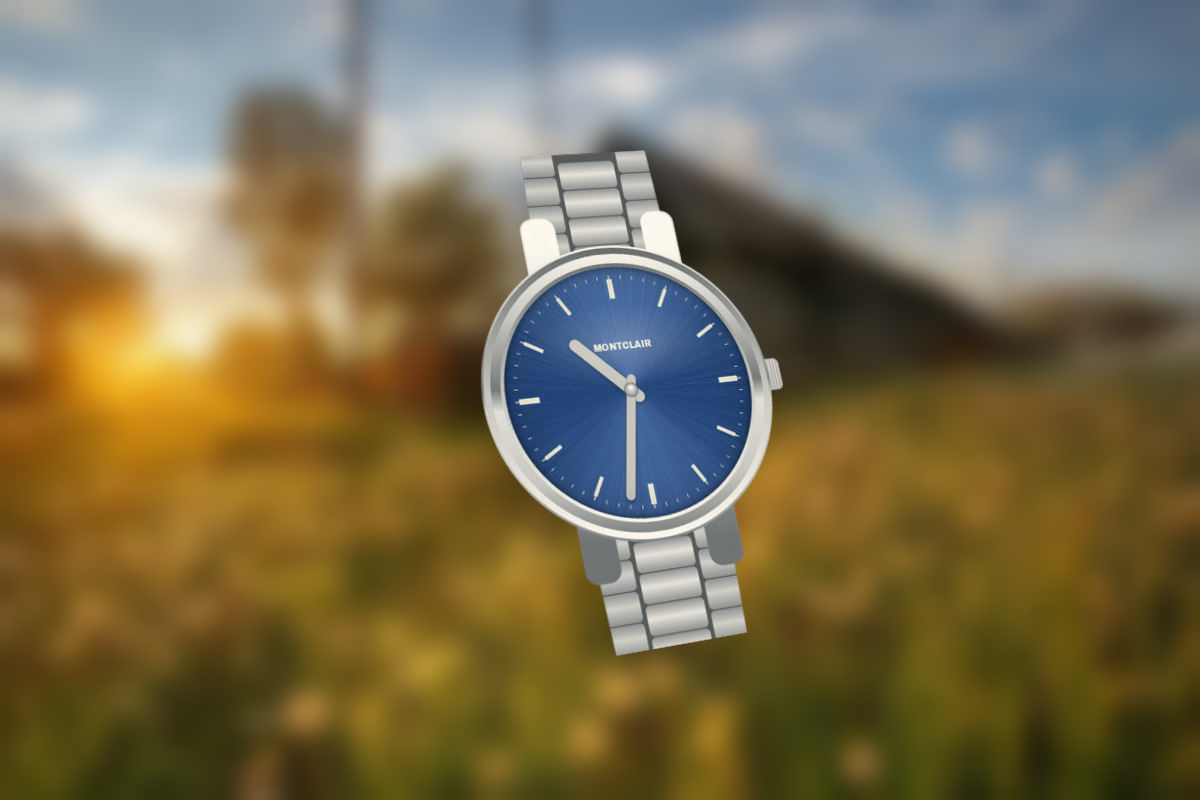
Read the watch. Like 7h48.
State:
10h32
